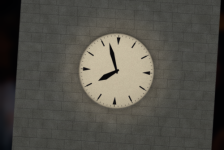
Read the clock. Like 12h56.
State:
7h57
